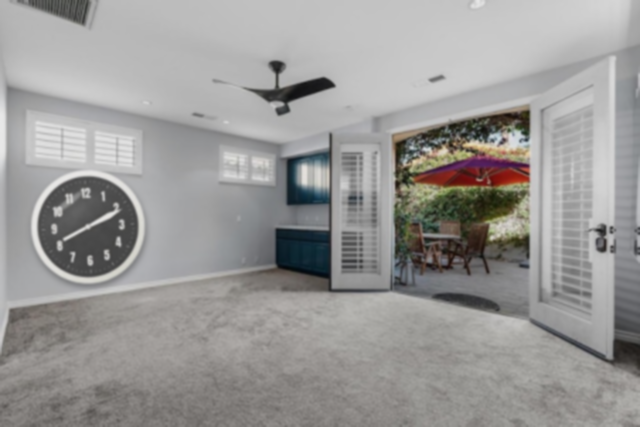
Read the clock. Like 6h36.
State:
8h11
